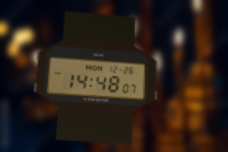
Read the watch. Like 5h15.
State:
14h48
